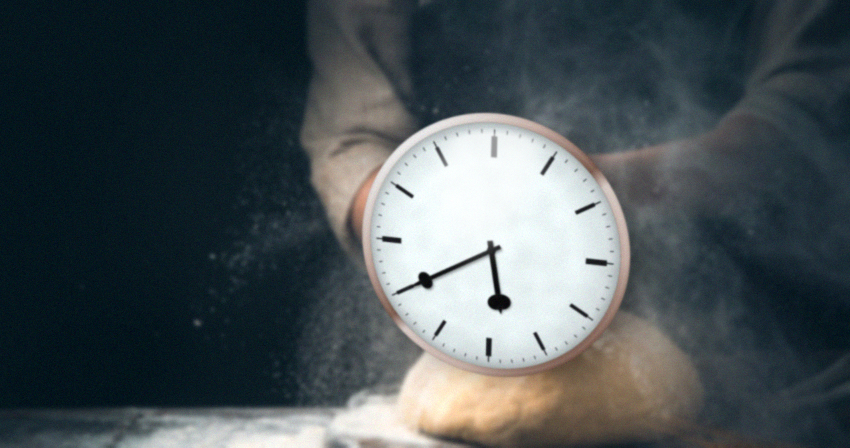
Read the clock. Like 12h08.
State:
5h40
